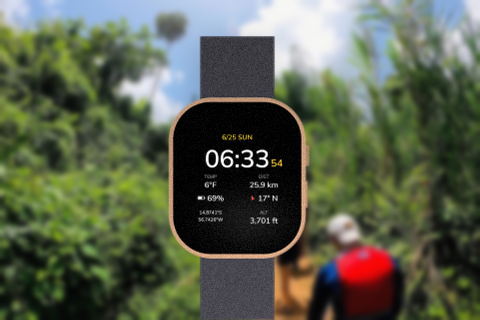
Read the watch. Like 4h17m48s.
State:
6h33m54s
